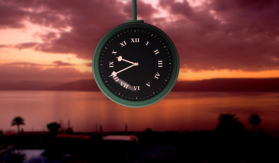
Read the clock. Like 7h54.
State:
9h41
